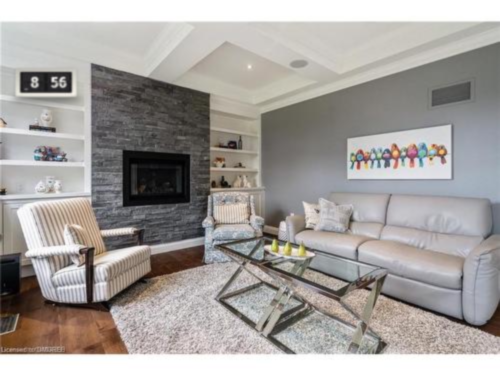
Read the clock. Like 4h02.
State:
8h56
